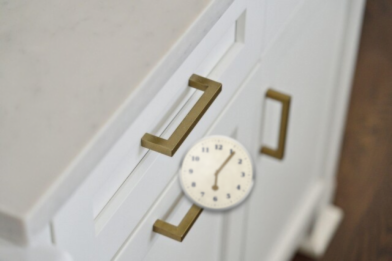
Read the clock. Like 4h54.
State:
6h06
